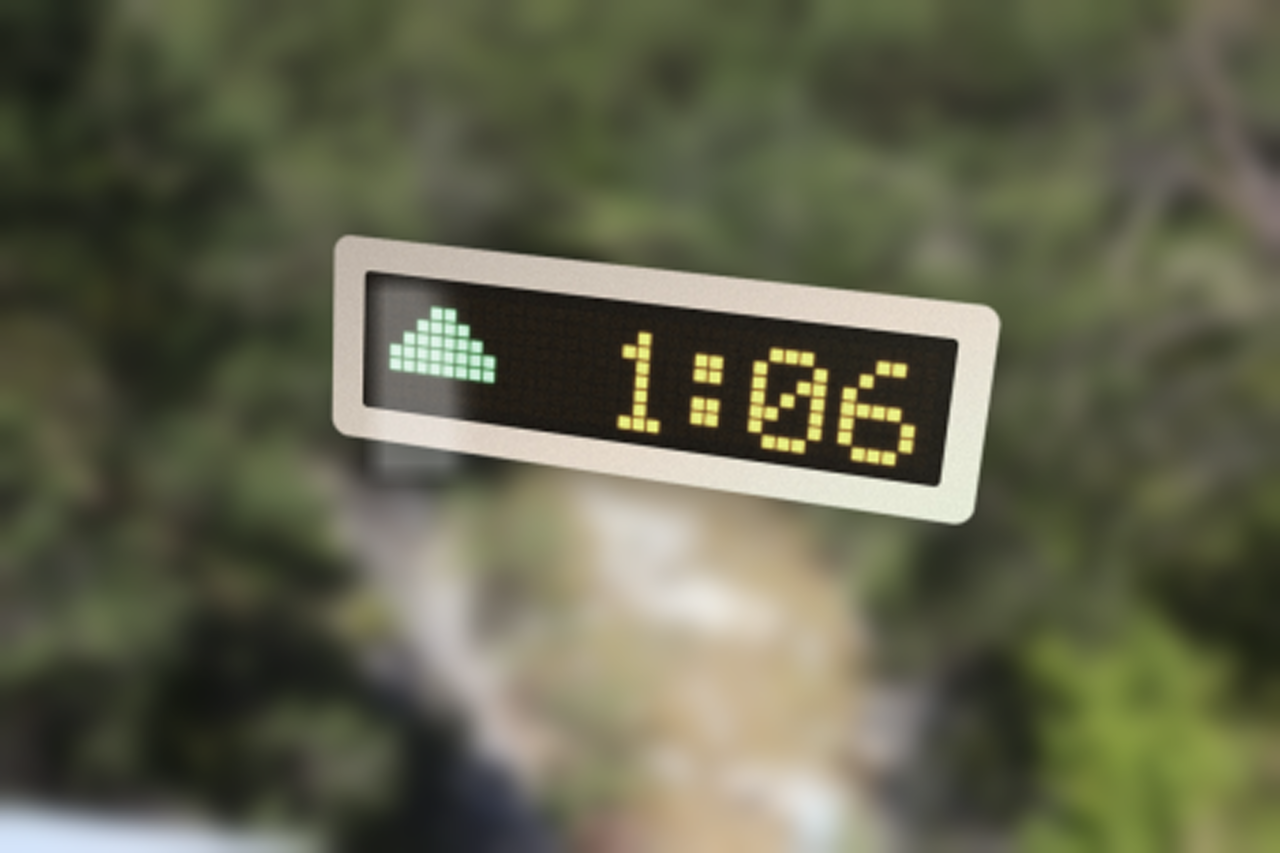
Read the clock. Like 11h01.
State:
1h06
